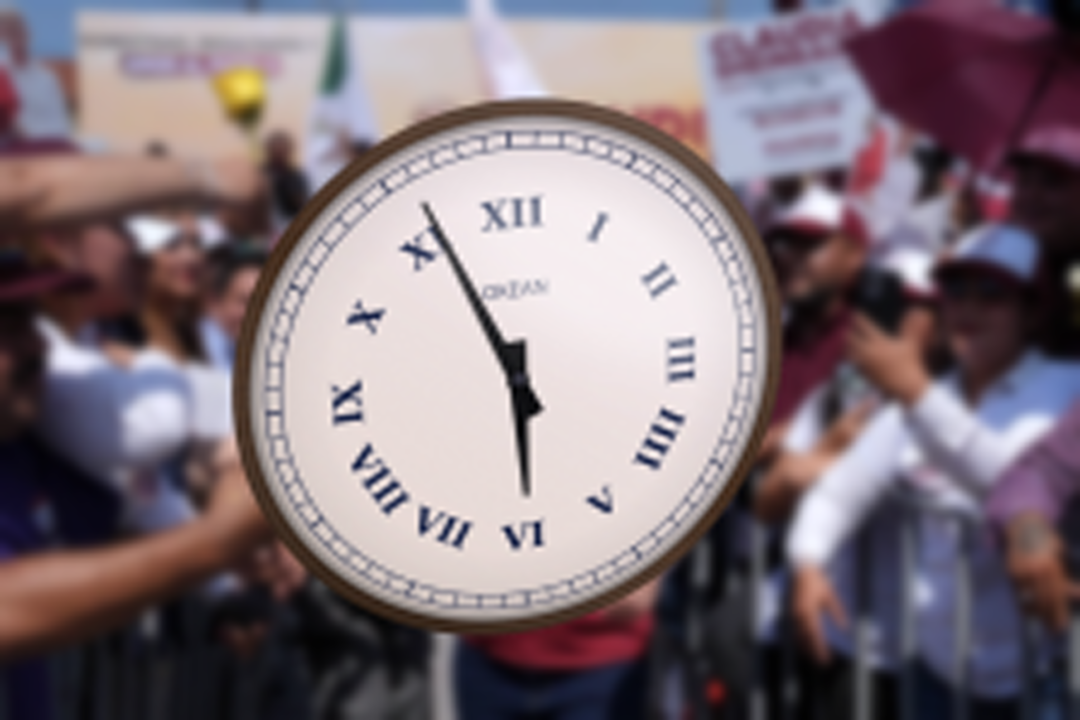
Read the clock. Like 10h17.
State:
5h56
